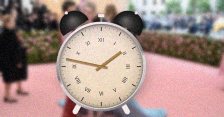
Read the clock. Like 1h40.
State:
1h47
